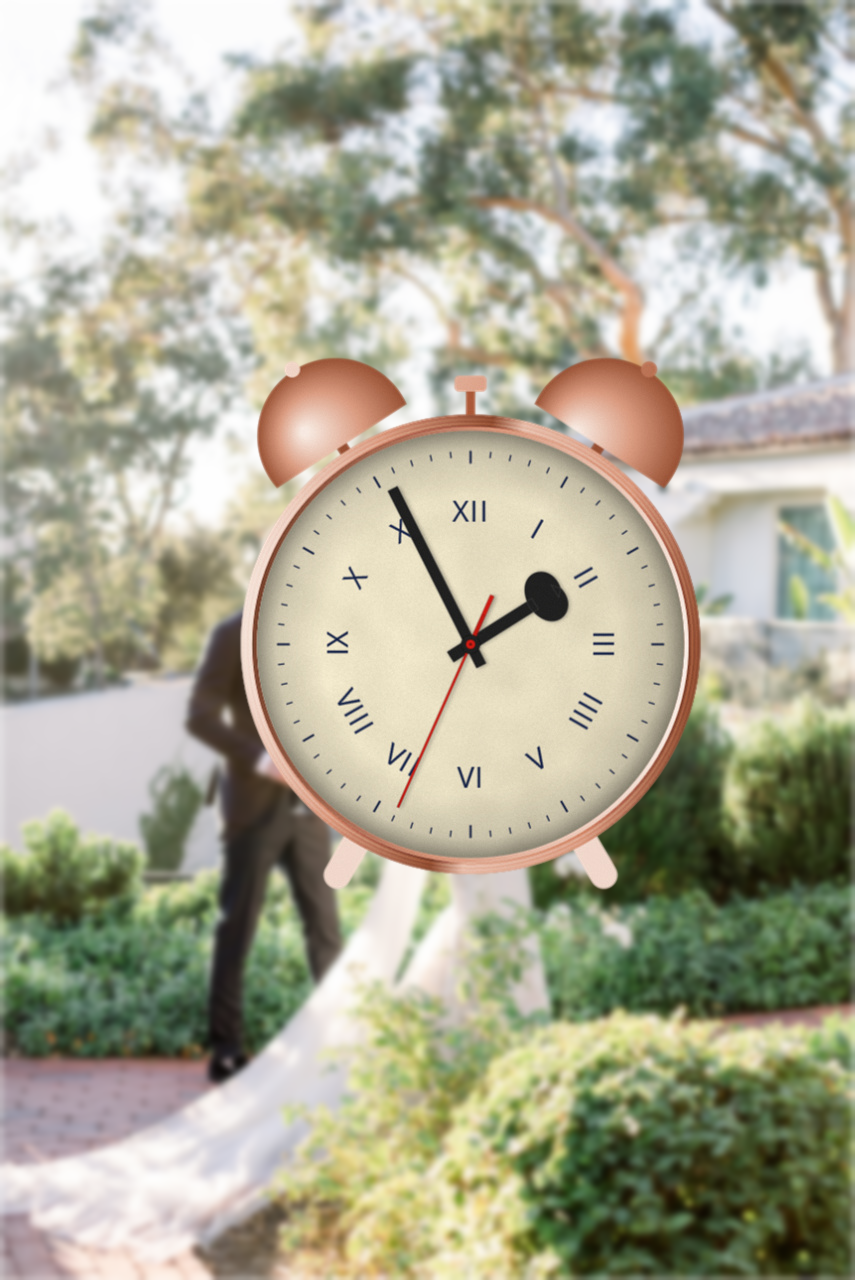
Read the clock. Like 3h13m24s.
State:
1h55m34s
